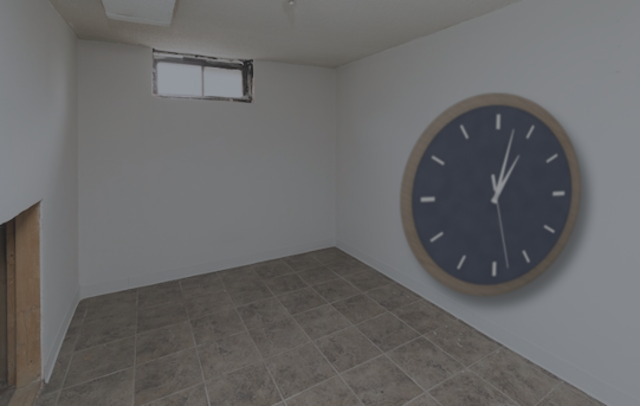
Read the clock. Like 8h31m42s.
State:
1h02m28s
